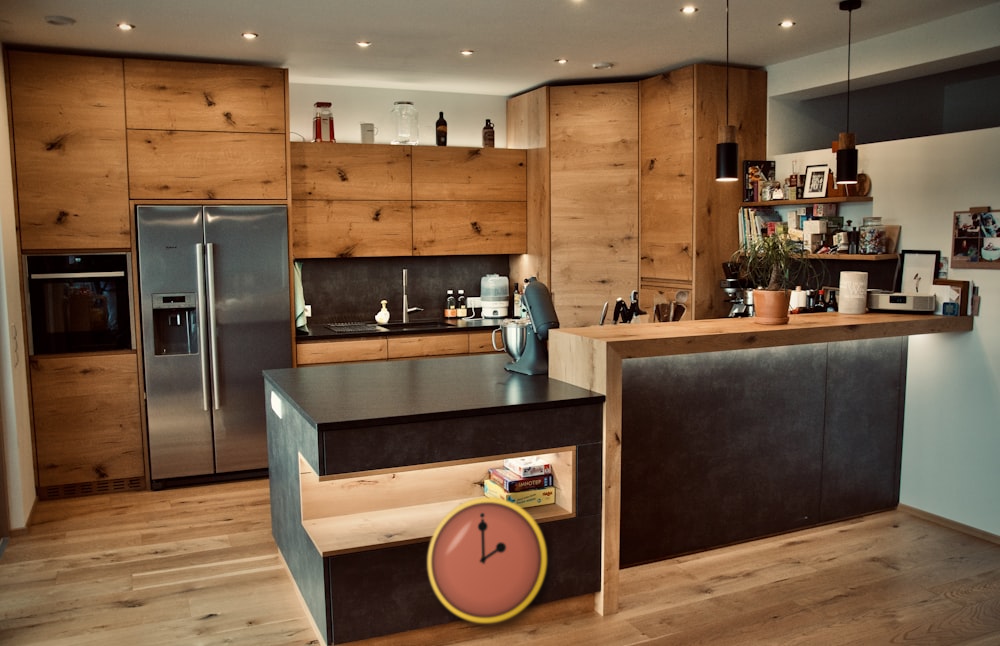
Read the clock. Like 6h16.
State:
2h00
